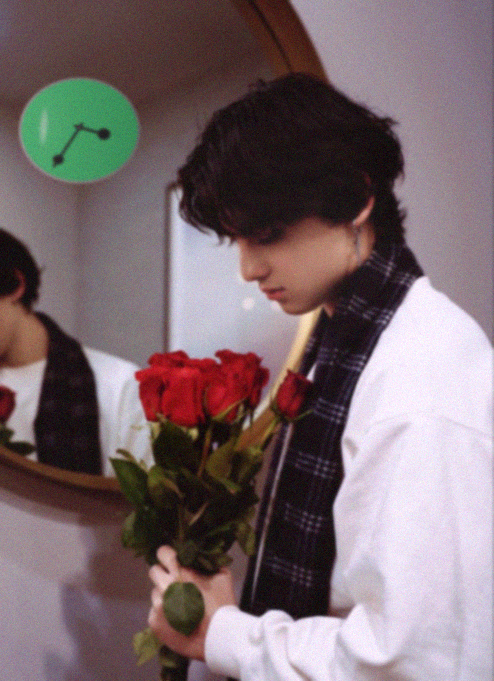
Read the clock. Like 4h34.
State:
3h35
